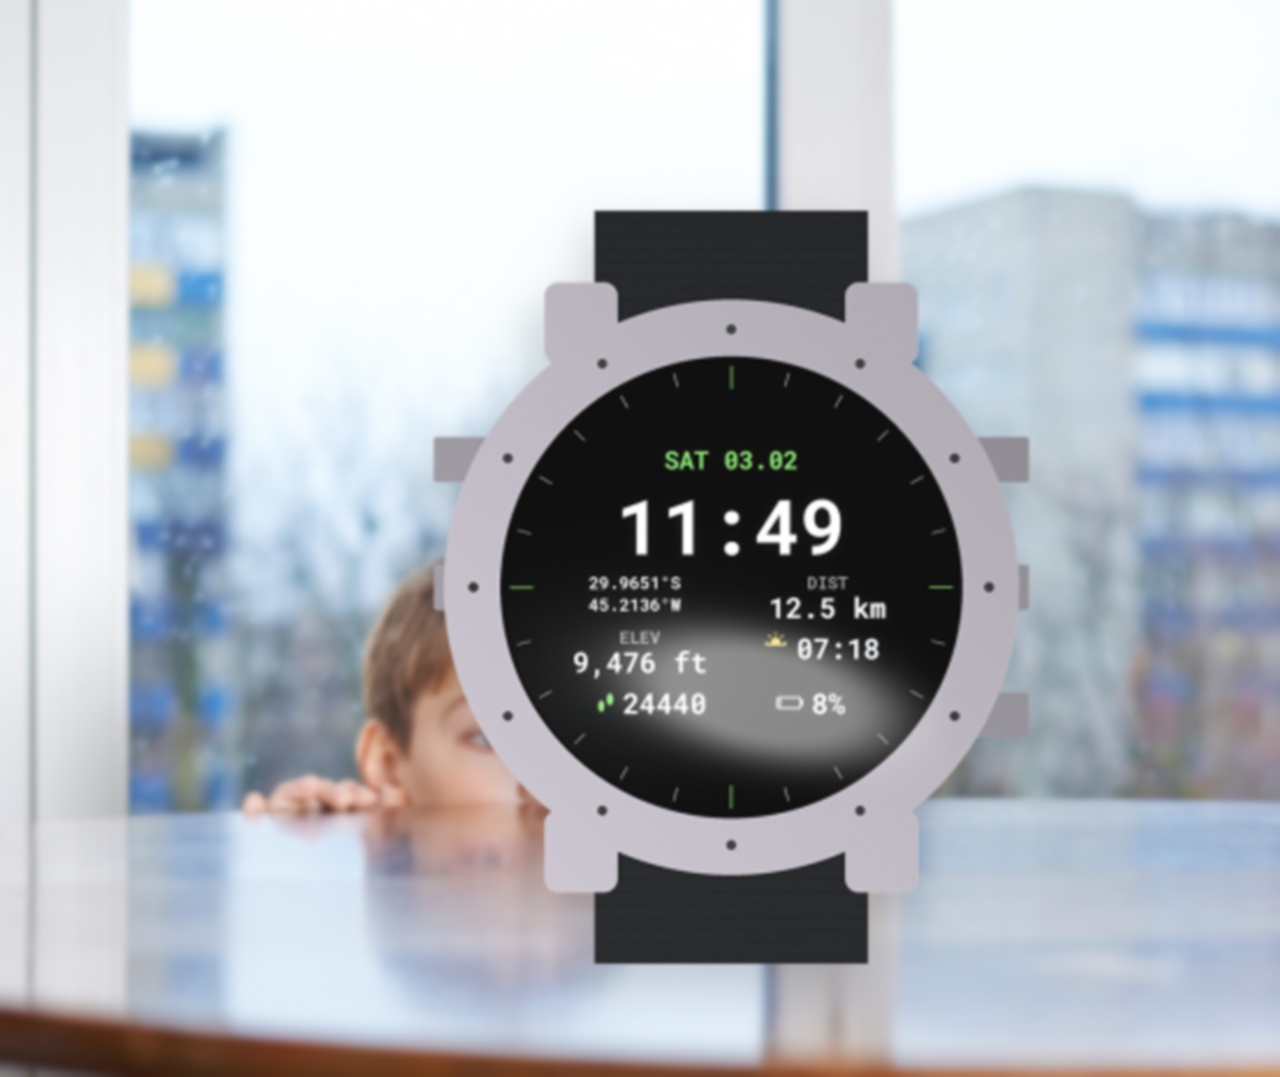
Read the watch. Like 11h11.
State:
11h49
